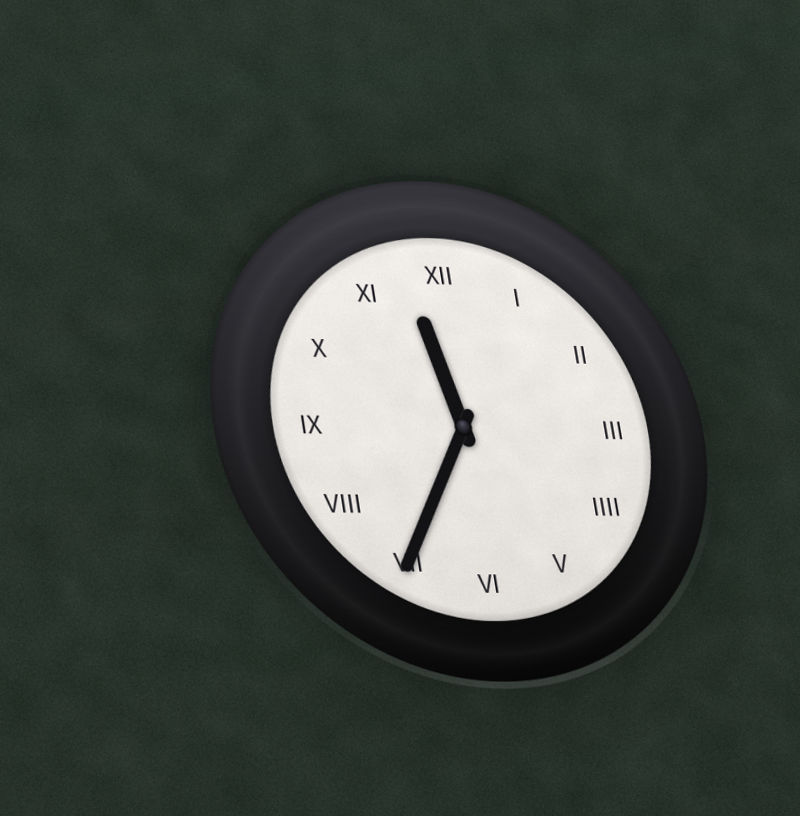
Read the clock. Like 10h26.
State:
11h35
